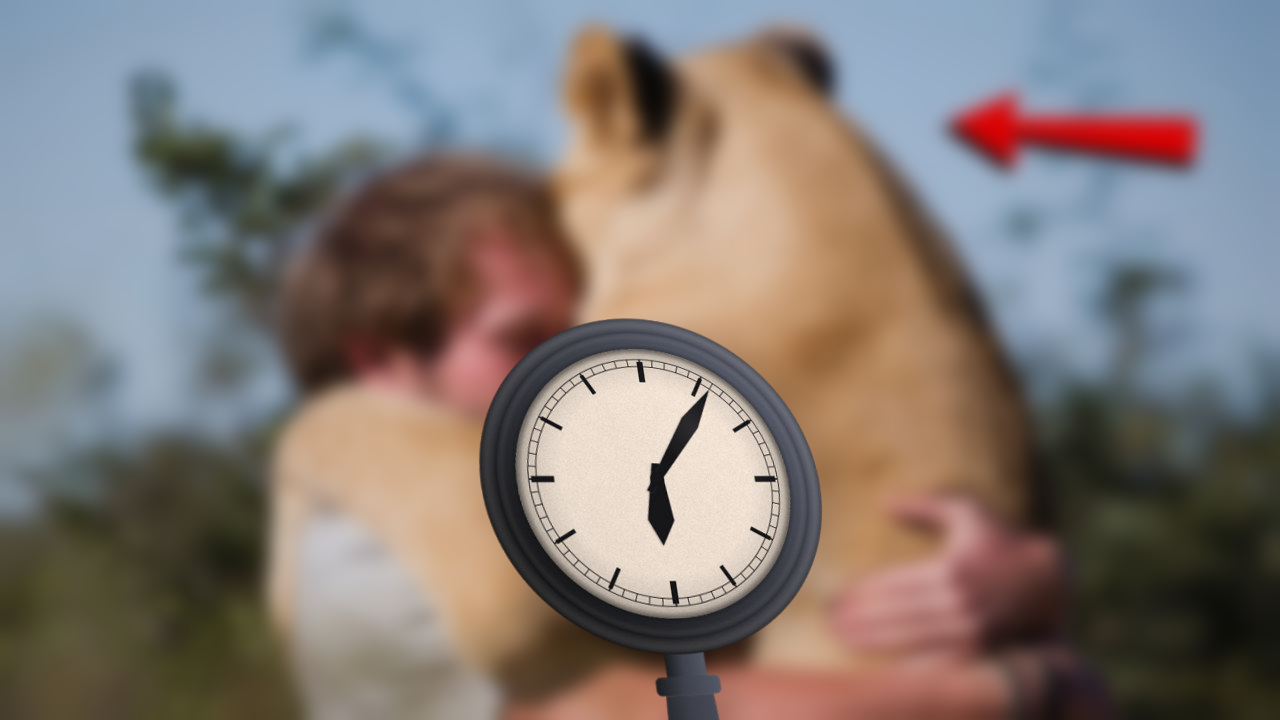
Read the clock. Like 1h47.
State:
6h06
